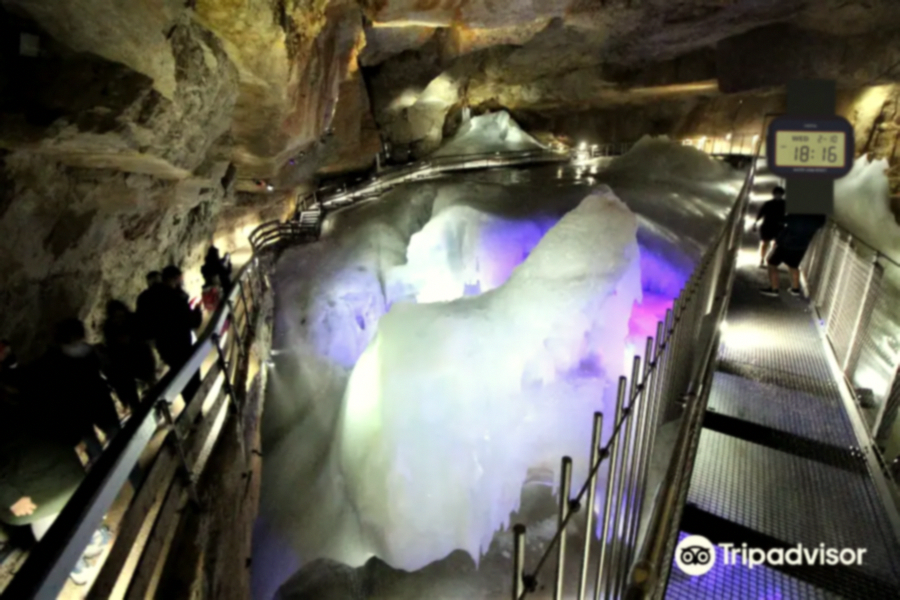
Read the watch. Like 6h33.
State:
18h16
